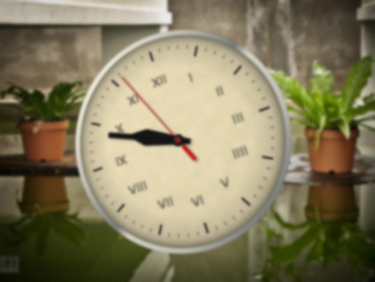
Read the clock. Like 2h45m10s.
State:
9h48m56s
